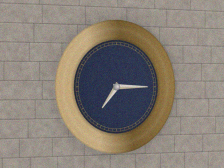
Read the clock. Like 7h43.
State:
7h15
